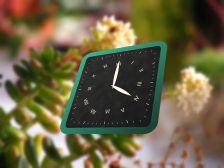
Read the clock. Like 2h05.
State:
4h00
